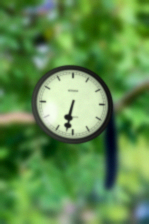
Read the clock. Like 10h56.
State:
6h32
